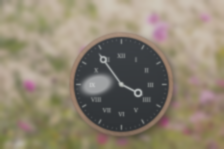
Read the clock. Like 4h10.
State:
3h54
